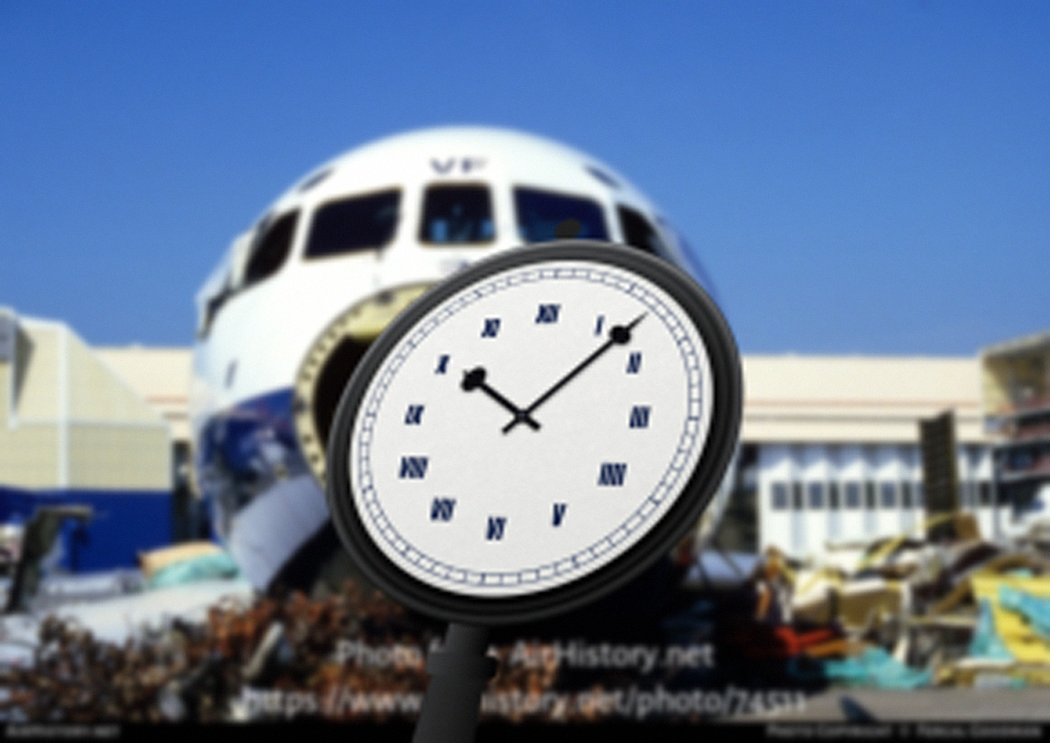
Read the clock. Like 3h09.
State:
10h07
